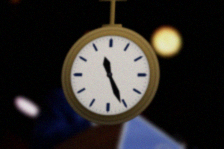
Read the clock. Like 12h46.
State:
11h26
